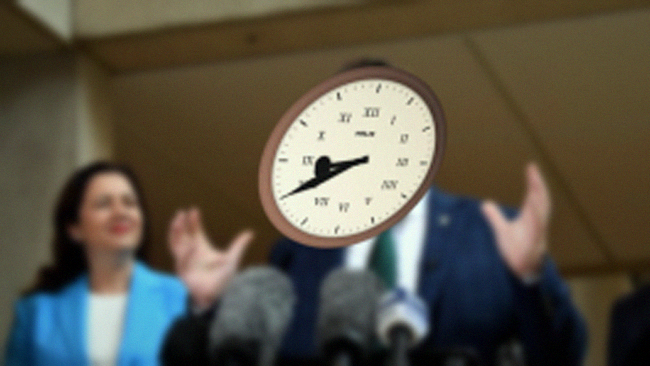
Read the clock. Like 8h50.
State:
8h40
